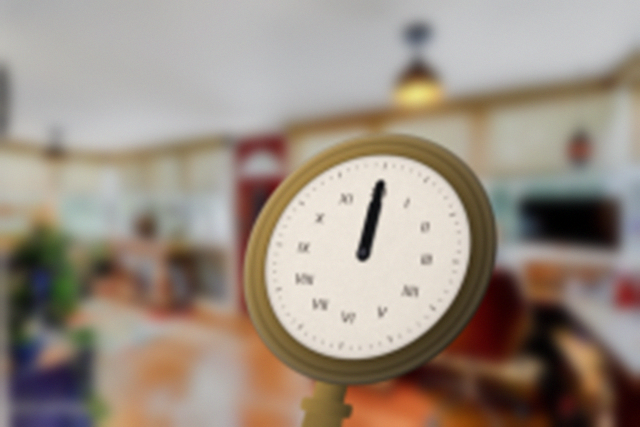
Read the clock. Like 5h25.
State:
12h00
